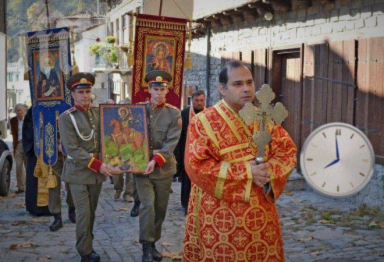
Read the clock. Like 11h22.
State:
7h59
